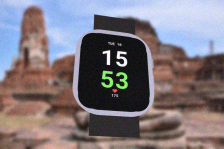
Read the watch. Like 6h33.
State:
15h53
